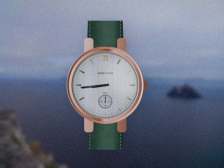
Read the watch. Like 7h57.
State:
8h44
